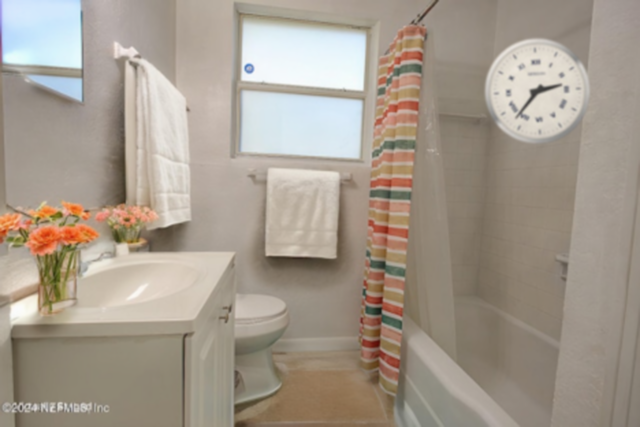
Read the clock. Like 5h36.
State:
2h37
